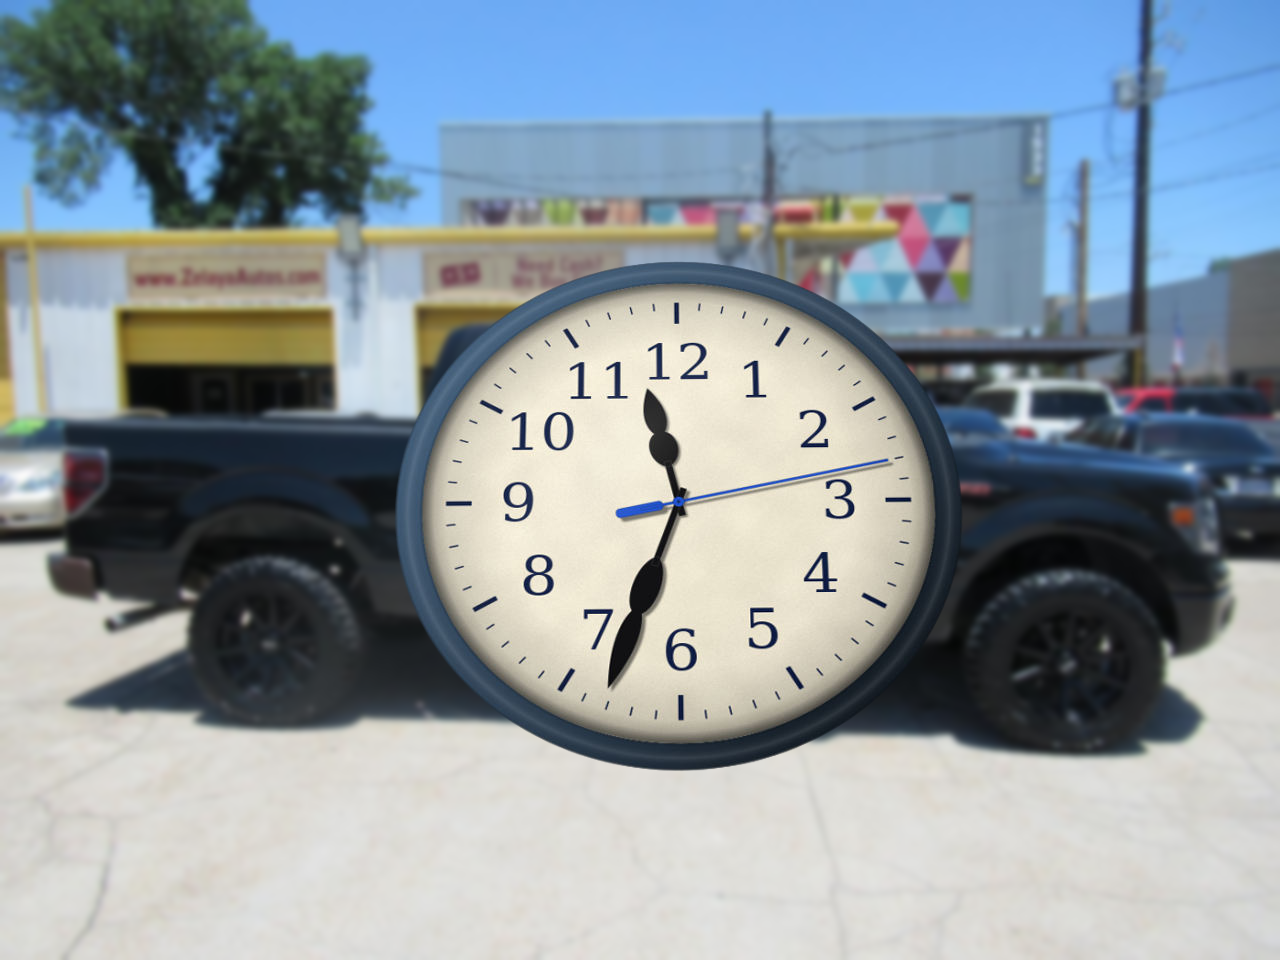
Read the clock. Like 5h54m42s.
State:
11h33m13s
